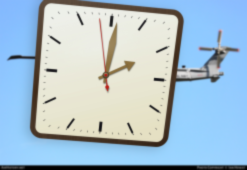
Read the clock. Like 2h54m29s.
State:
2h00m58s
